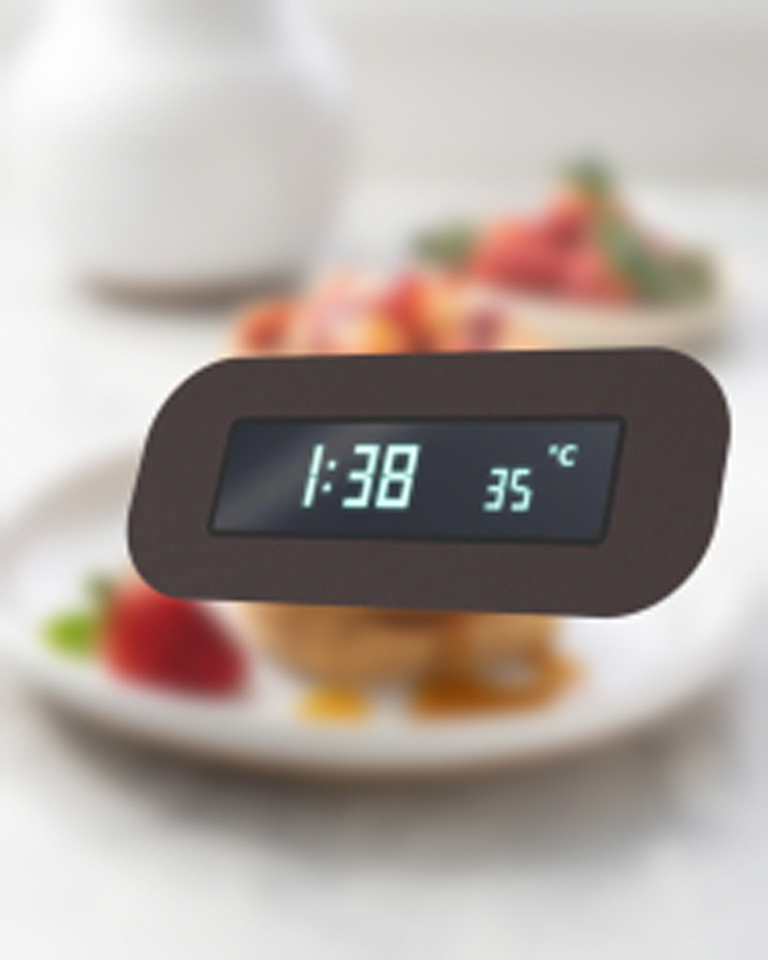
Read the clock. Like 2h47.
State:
1h38
